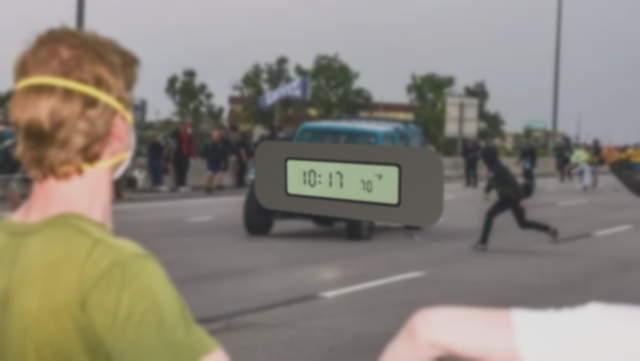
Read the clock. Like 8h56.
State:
10h17
